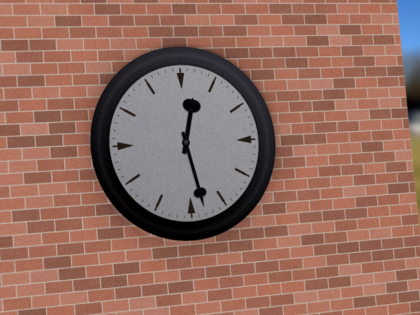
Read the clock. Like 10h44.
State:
12h28
